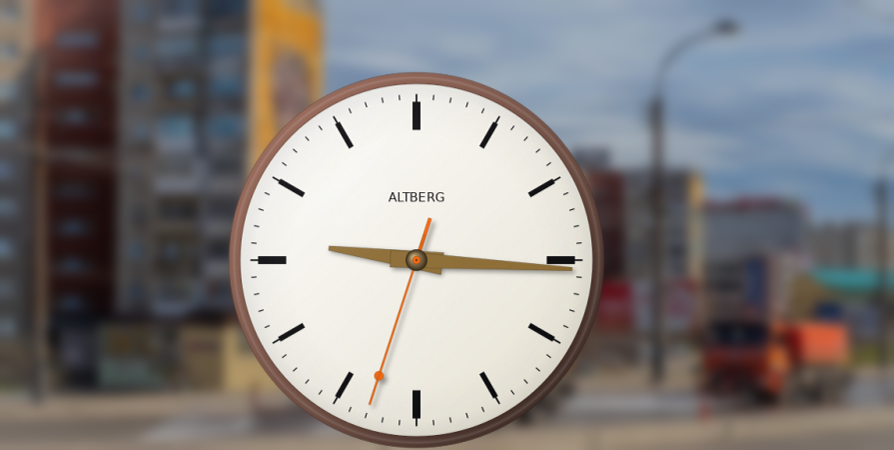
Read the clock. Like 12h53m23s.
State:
9h15m33s
